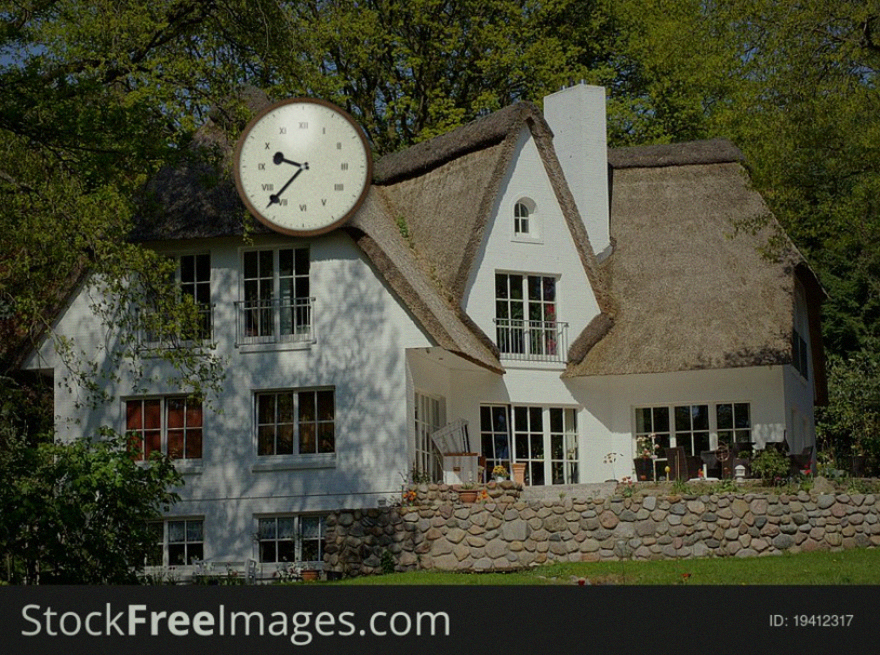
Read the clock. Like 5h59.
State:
9h37
